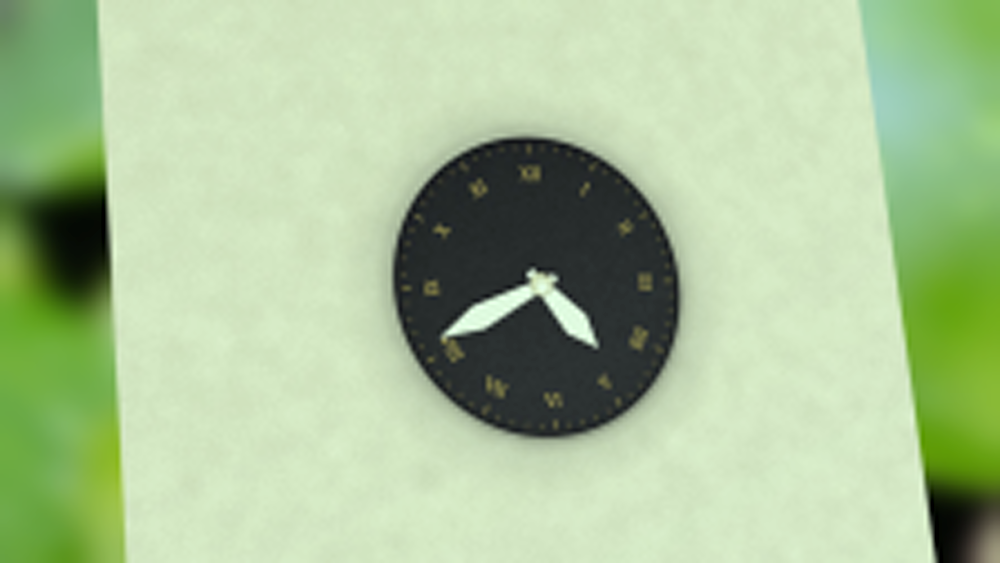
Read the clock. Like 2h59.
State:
4h41
